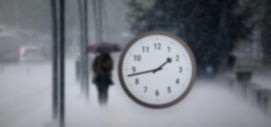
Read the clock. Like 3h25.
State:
1h43
